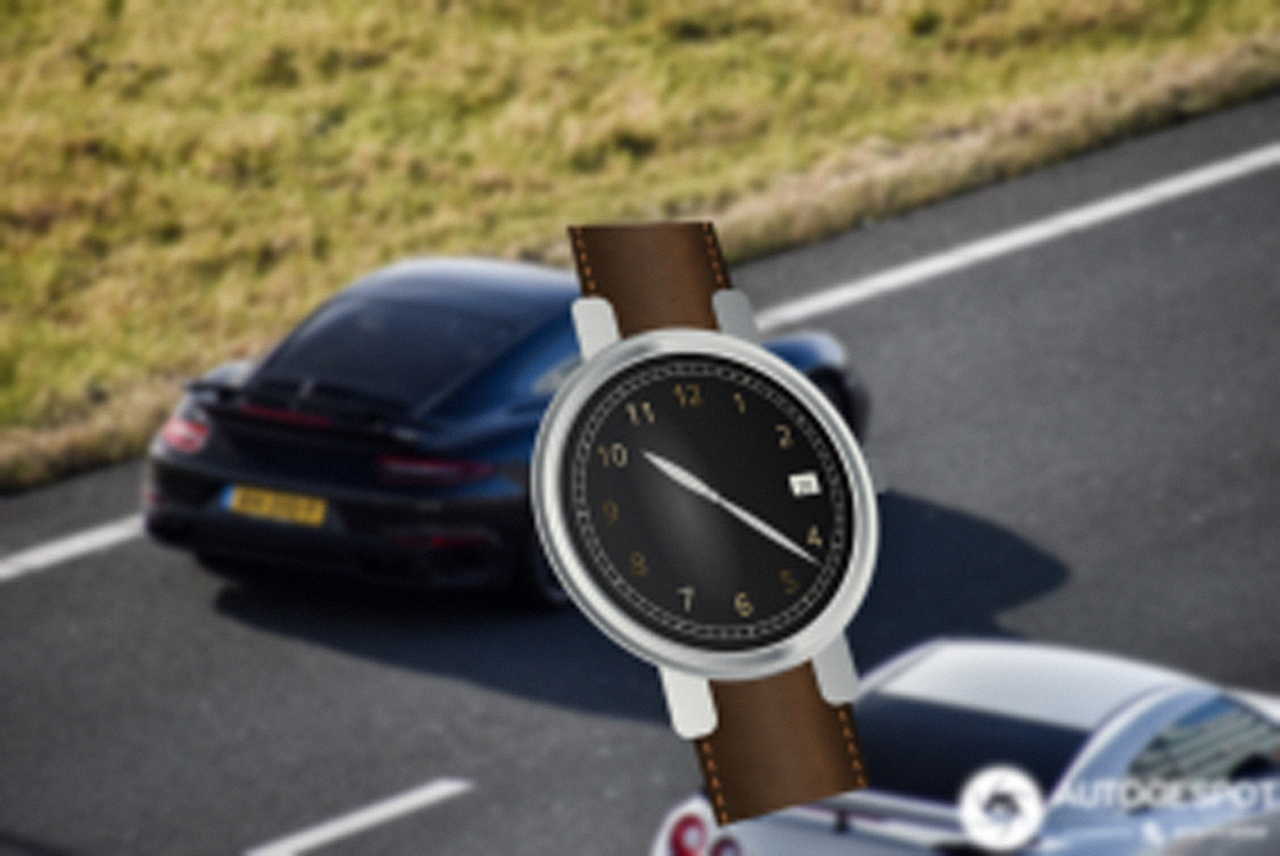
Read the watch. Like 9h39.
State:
10h22
